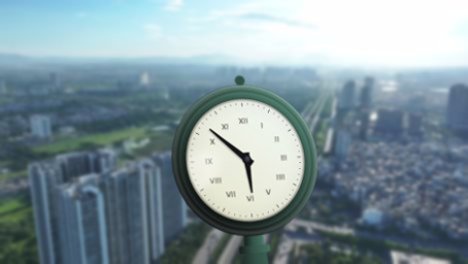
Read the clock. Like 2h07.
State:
5h52
